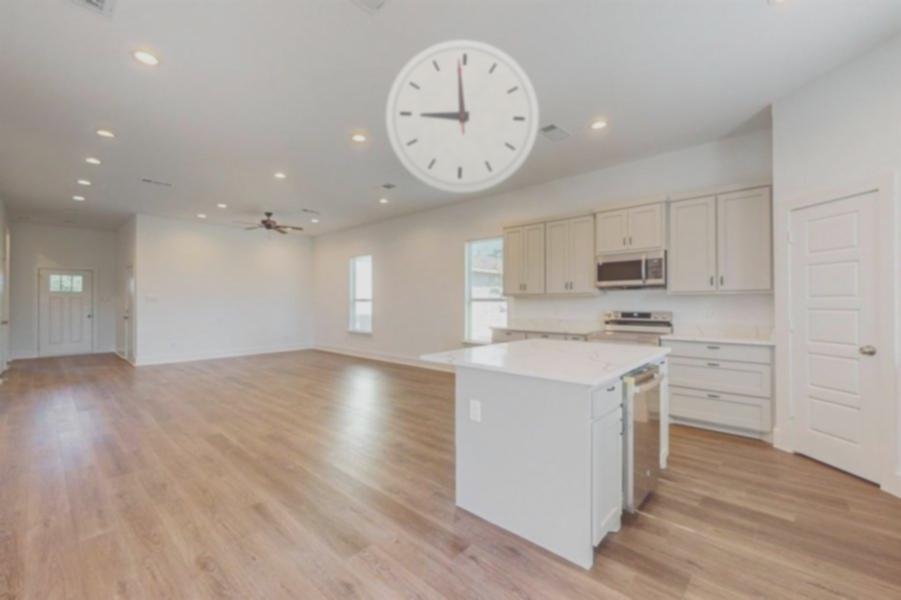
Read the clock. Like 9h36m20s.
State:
8h58m59s
